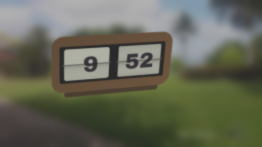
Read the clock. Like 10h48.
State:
9h52
